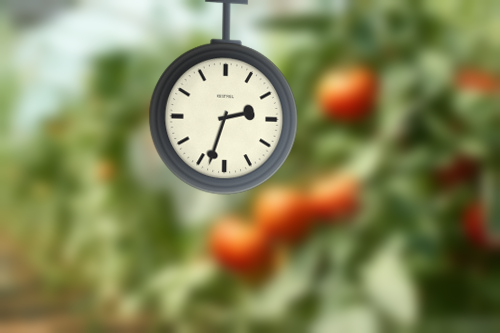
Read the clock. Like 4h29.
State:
2h33
